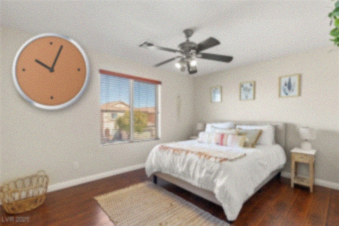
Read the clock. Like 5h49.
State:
10h04
